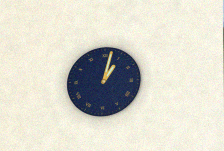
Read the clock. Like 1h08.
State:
1h02
